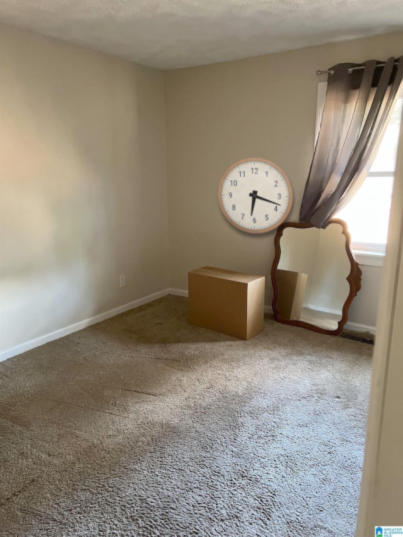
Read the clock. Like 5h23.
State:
6h18
